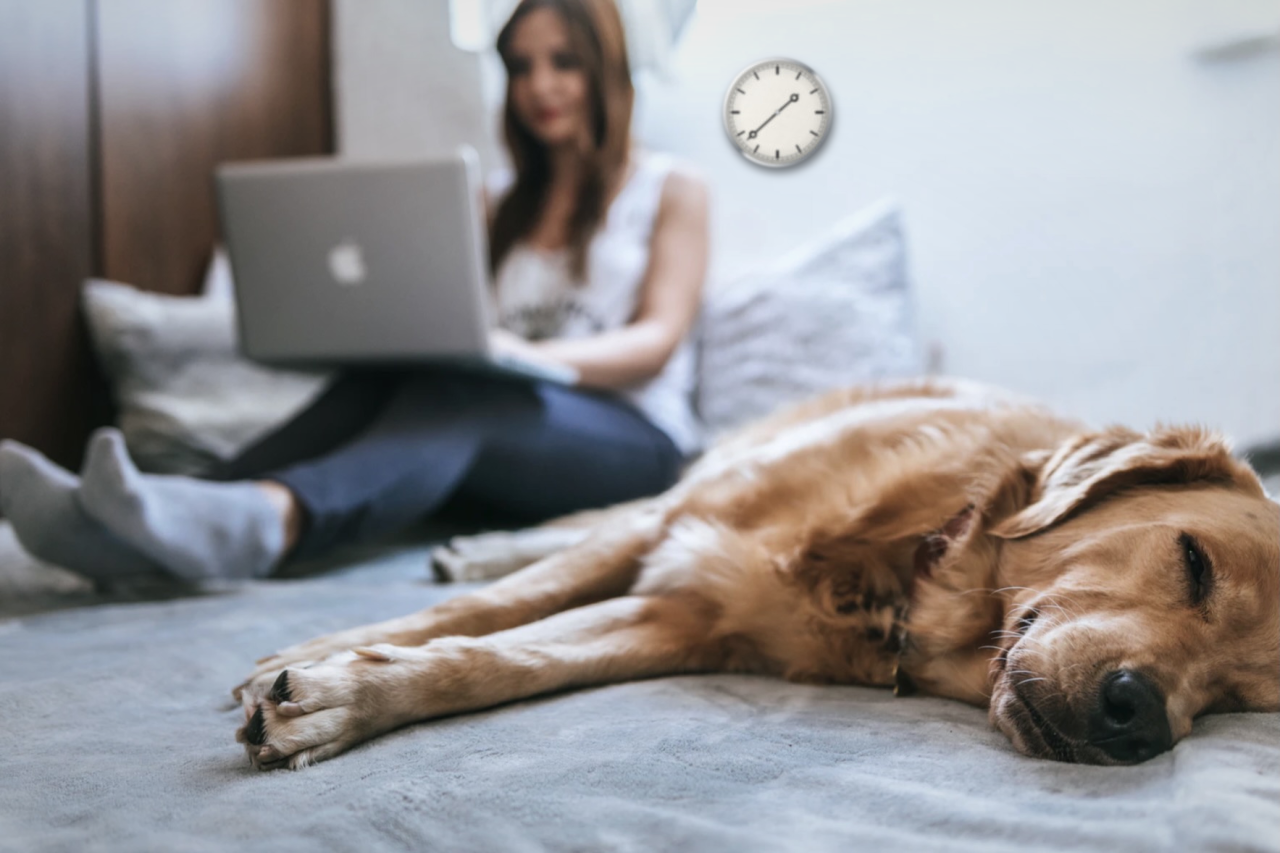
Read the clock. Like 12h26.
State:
1h38
